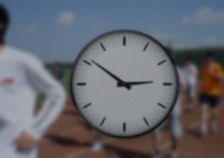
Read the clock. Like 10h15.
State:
2h51
